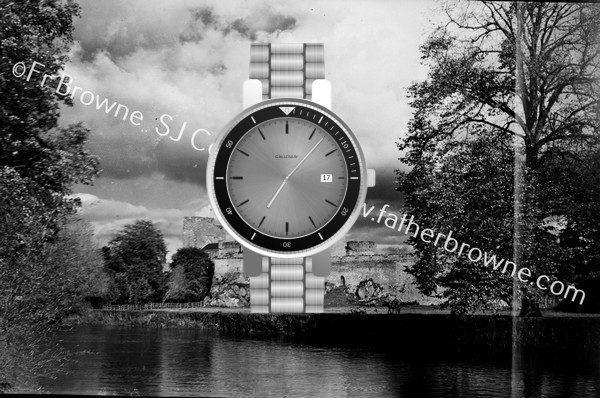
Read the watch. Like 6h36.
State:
7h07
